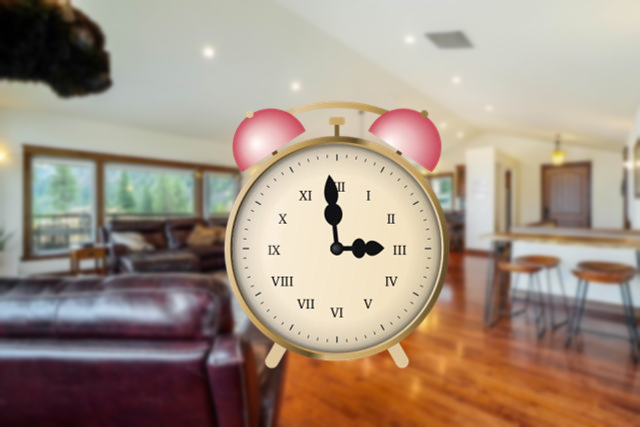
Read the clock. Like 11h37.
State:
2h59
